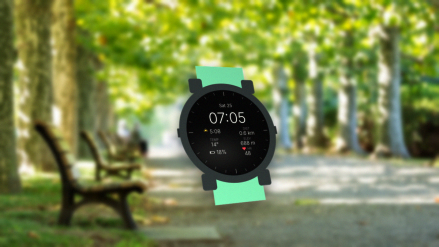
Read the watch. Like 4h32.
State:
7h05
